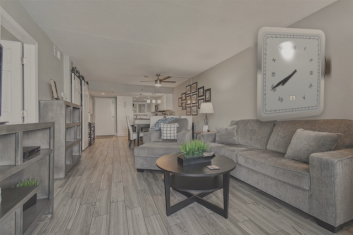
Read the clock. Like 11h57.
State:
7h40
